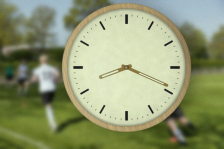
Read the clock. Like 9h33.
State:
8h19
